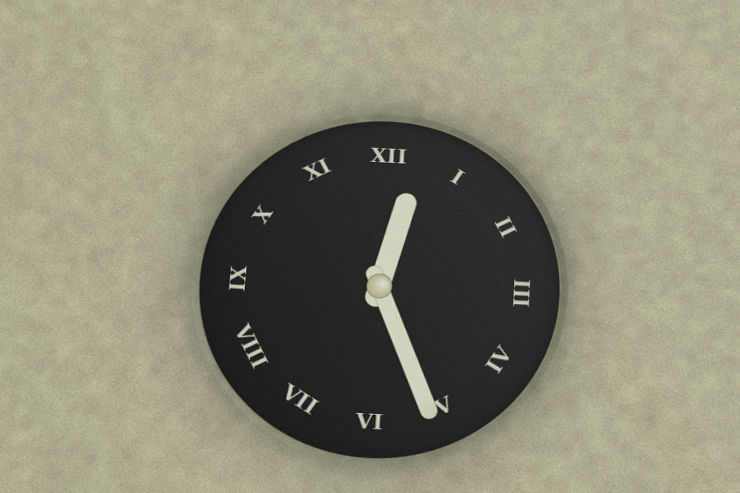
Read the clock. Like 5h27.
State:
12h26
